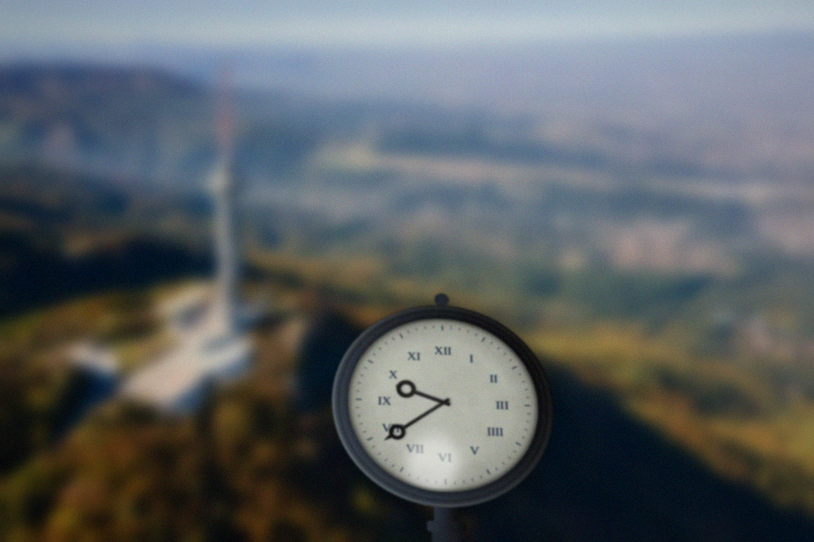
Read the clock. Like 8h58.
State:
9h39
